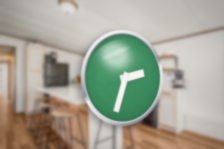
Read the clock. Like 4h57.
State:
2h33
